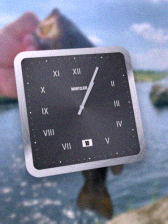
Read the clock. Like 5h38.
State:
1h05
